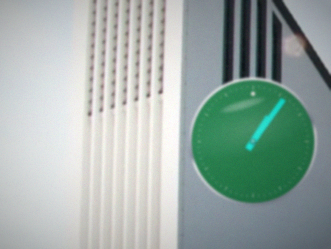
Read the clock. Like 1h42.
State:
1h06
